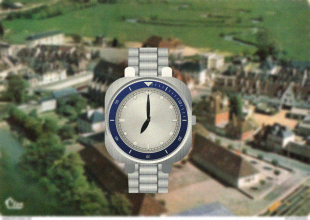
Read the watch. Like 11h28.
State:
7h00
